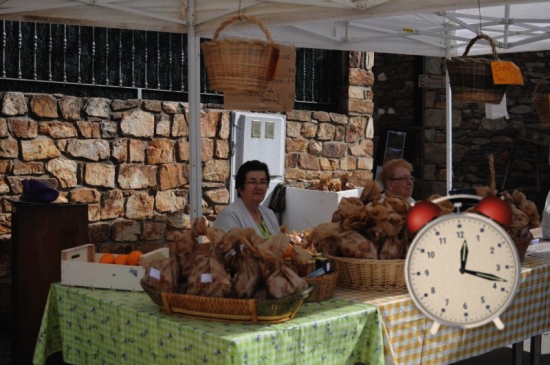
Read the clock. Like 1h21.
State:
12h18
